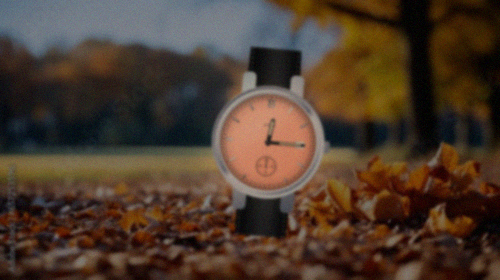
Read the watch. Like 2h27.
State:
12h15
